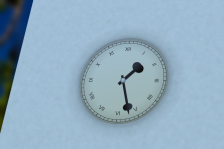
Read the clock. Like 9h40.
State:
1h27
